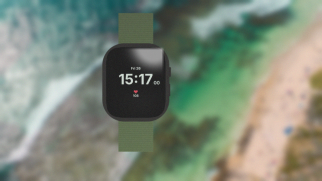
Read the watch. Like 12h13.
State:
15h17
